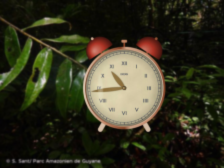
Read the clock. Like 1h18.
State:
10h44
